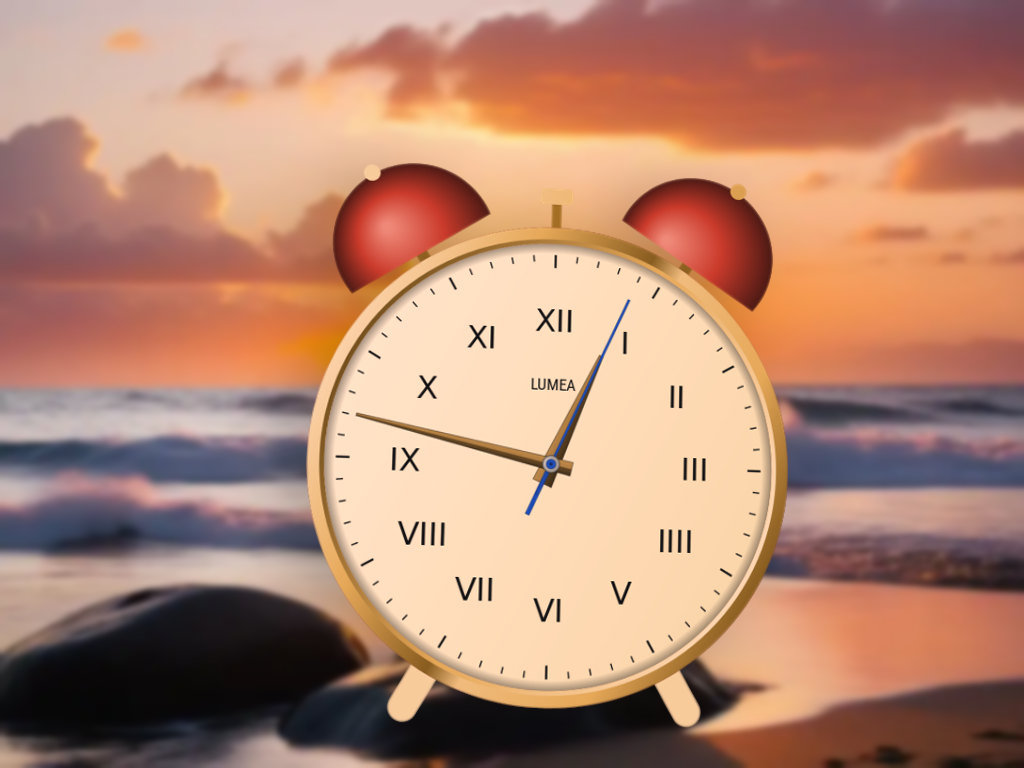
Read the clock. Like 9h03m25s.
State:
12h47m04s
